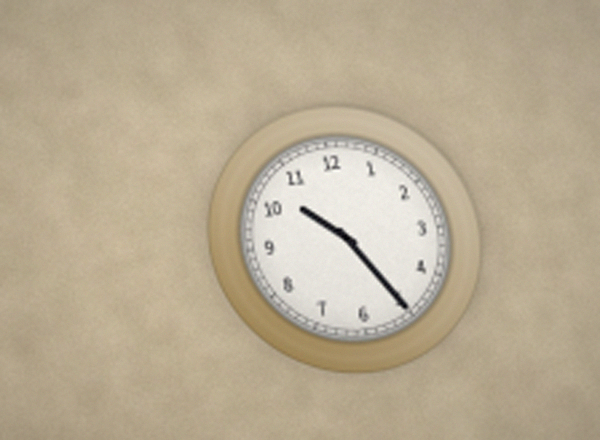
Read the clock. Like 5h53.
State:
10h25
